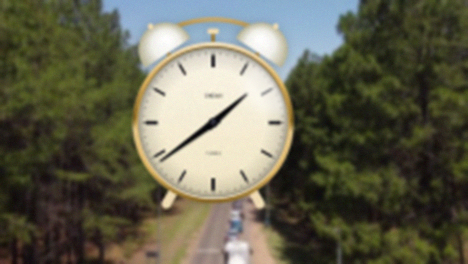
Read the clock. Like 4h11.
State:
1h39
